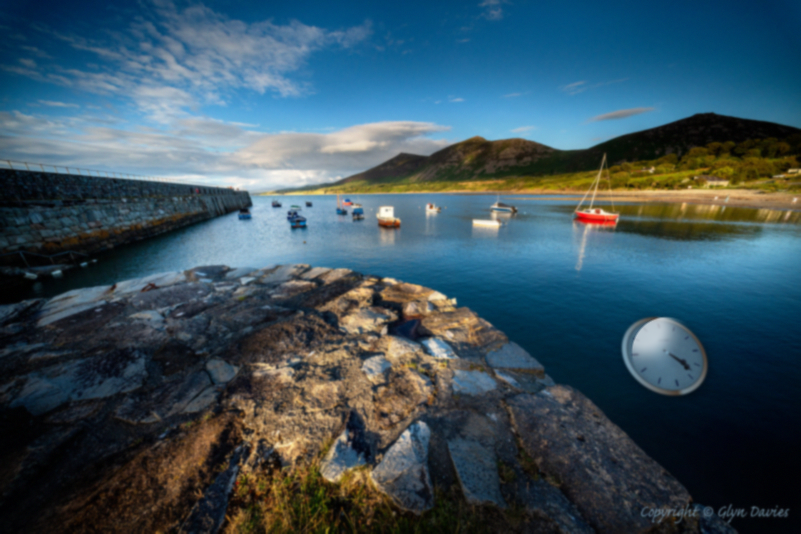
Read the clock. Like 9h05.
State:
4h23
